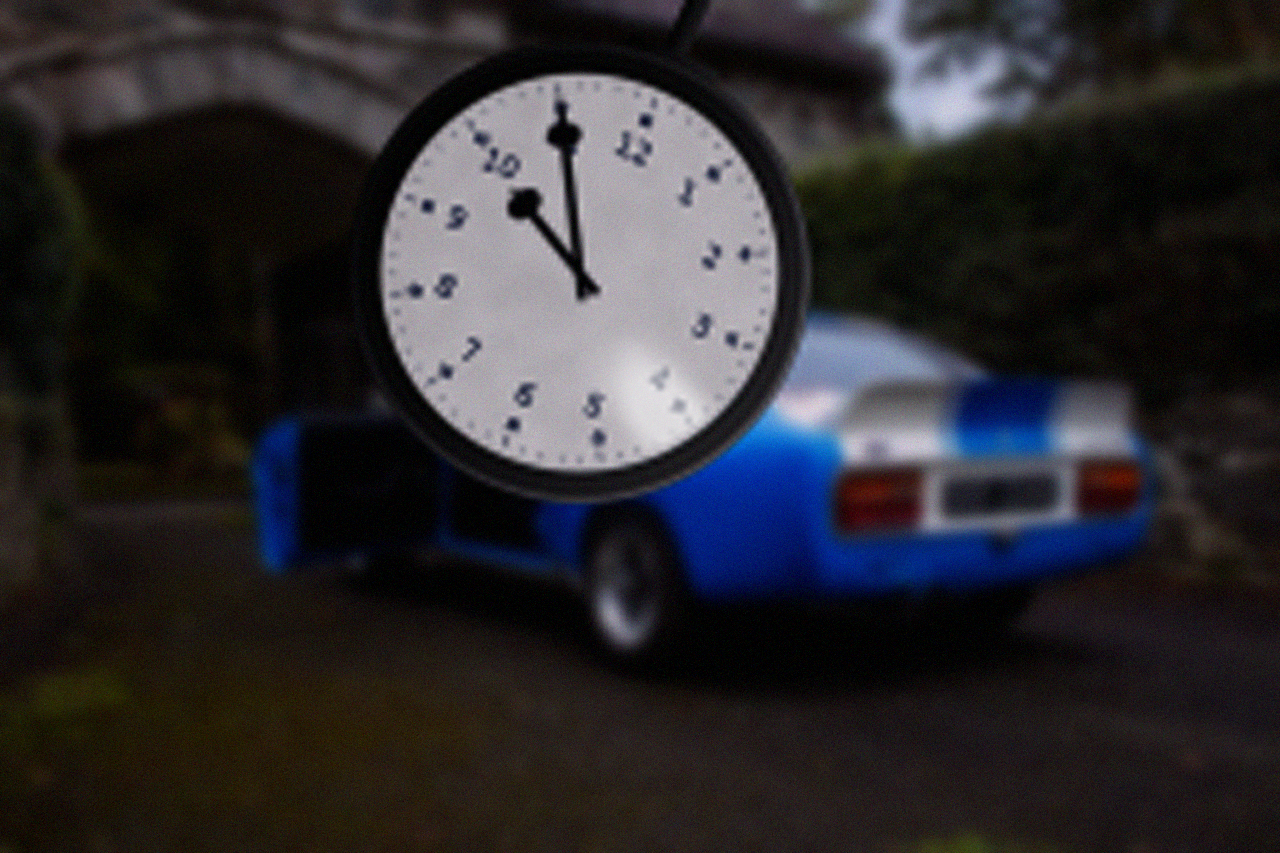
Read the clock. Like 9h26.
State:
9h55
